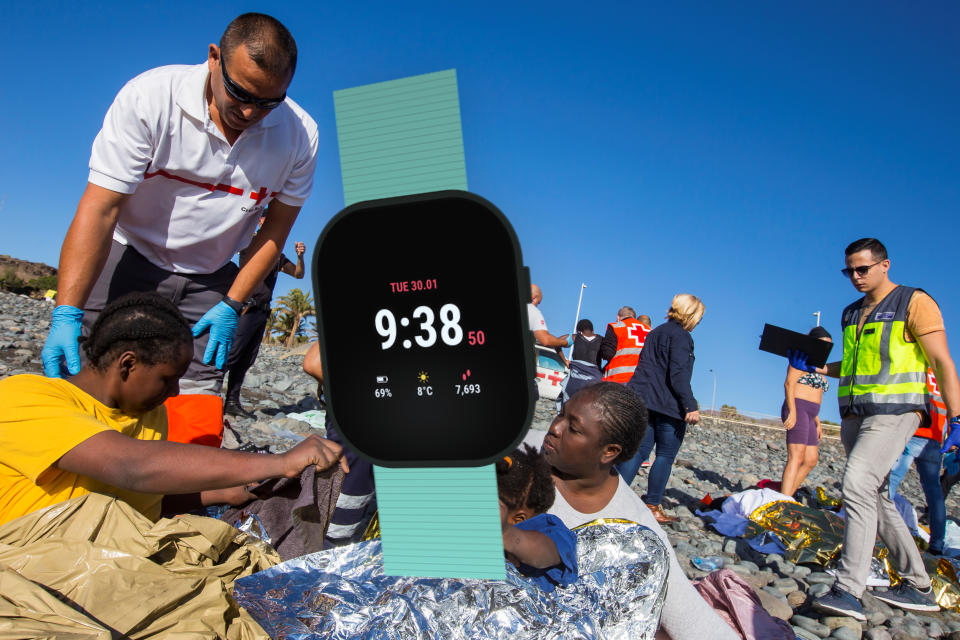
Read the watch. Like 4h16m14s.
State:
9h38m50s
